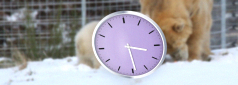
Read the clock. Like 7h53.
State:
3h29
